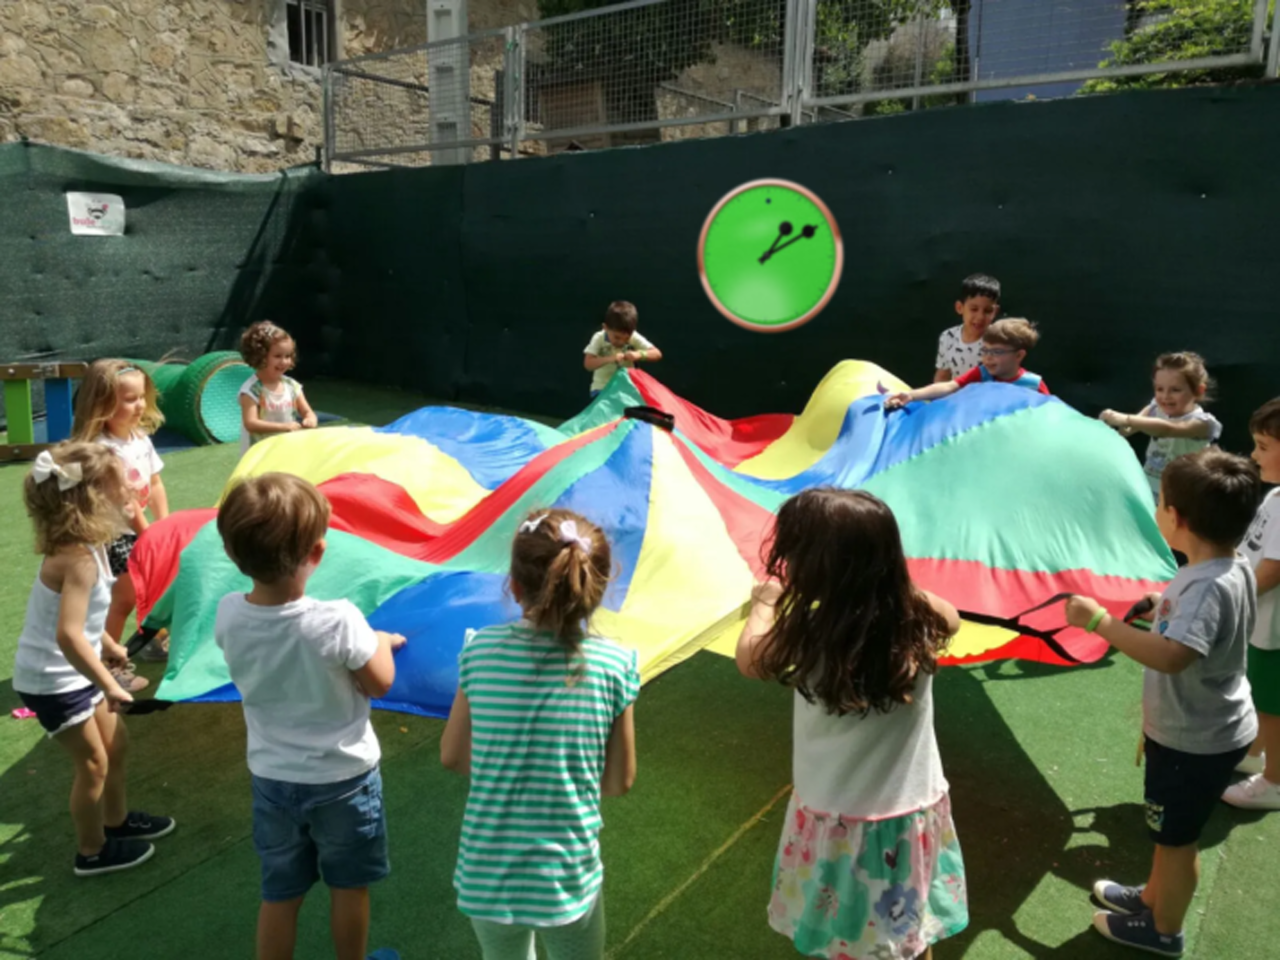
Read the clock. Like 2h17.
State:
1h10
